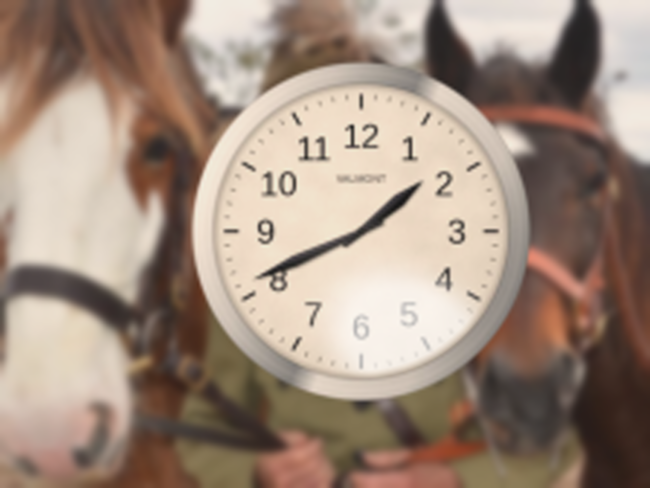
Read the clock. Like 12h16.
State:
1h41
